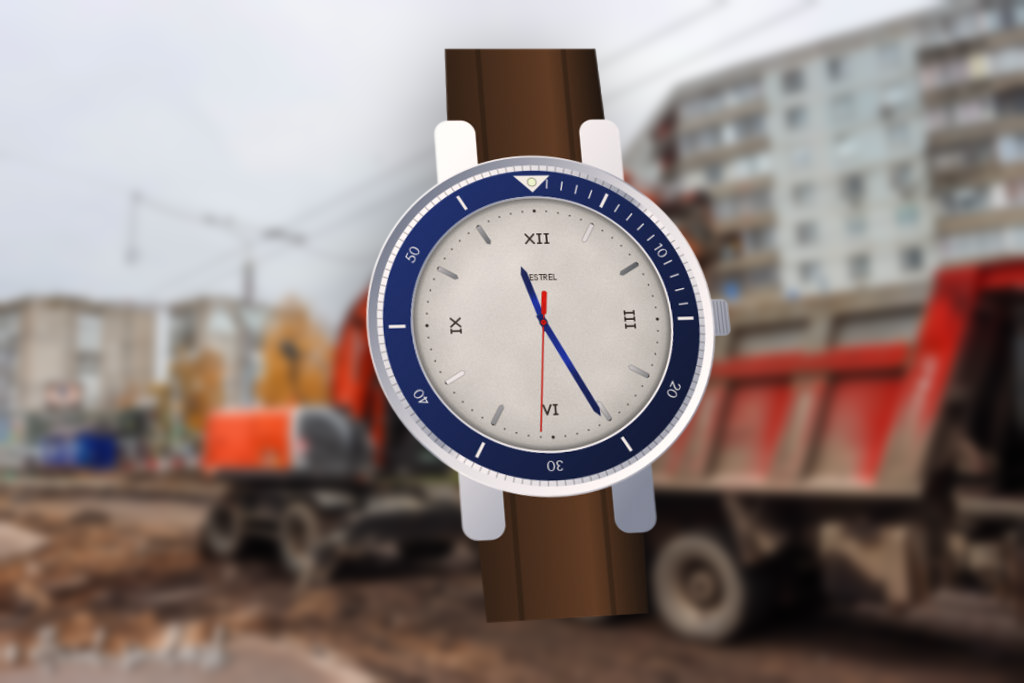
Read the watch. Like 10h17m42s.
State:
11h25m31s
